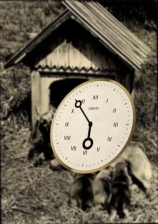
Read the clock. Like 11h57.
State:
5h53
